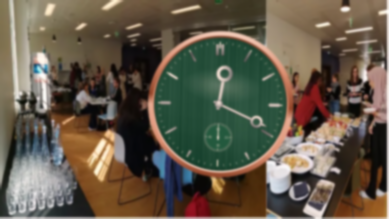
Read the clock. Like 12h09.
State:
12h19
